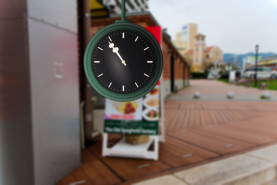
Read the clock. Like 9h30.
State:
10h54
